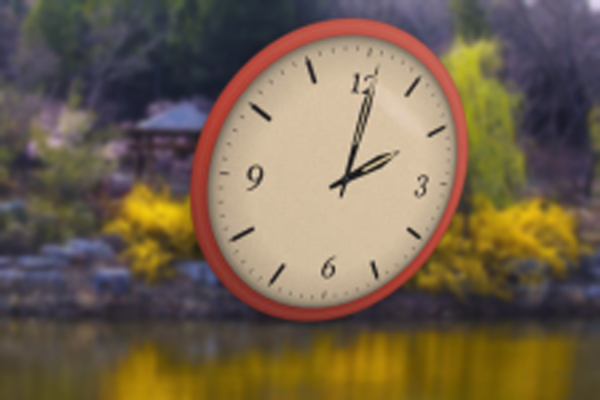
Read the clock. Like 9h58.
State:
2h01
